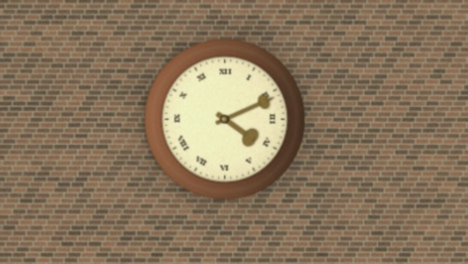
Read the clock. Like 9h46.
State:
4h11
